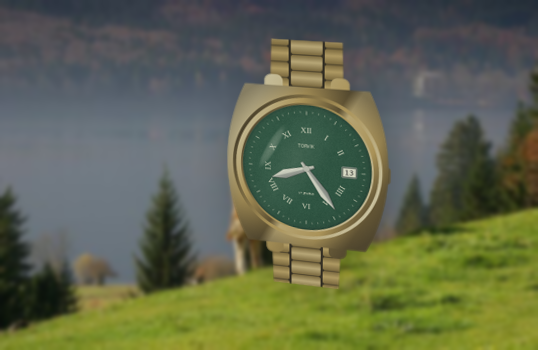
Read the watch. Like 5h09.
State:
8h24
